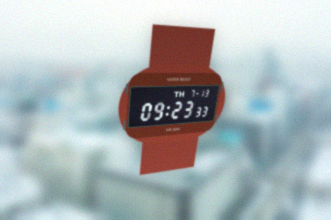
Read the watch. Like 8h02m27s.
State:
9h23m33s
